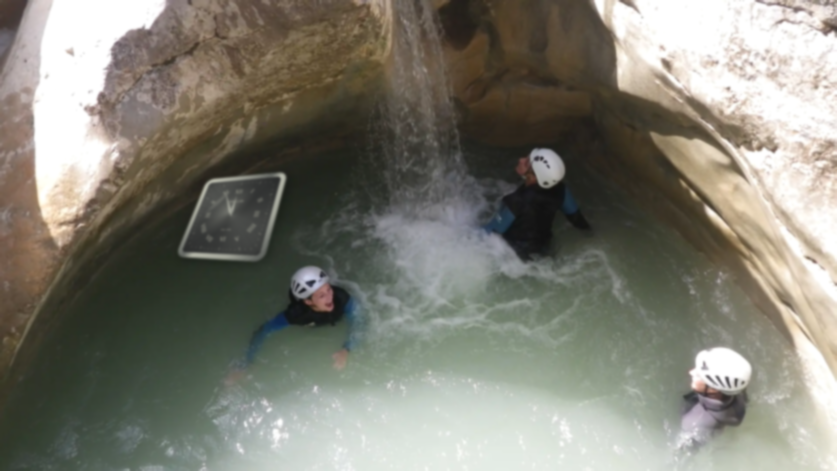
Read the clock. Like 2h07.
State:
11h55
